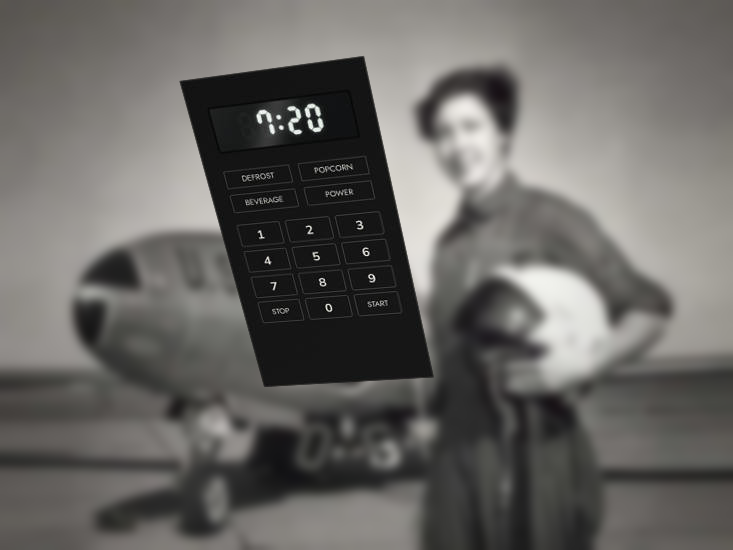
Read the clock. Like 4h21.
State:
7h20
